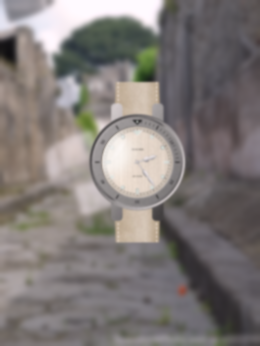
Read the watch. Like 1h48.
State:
2h24
